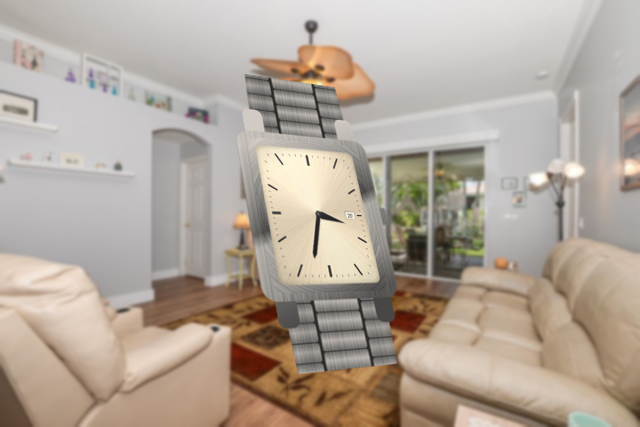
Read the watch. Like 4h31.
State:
3h33
